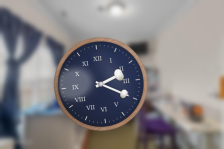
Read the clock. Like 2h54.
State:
2h20
